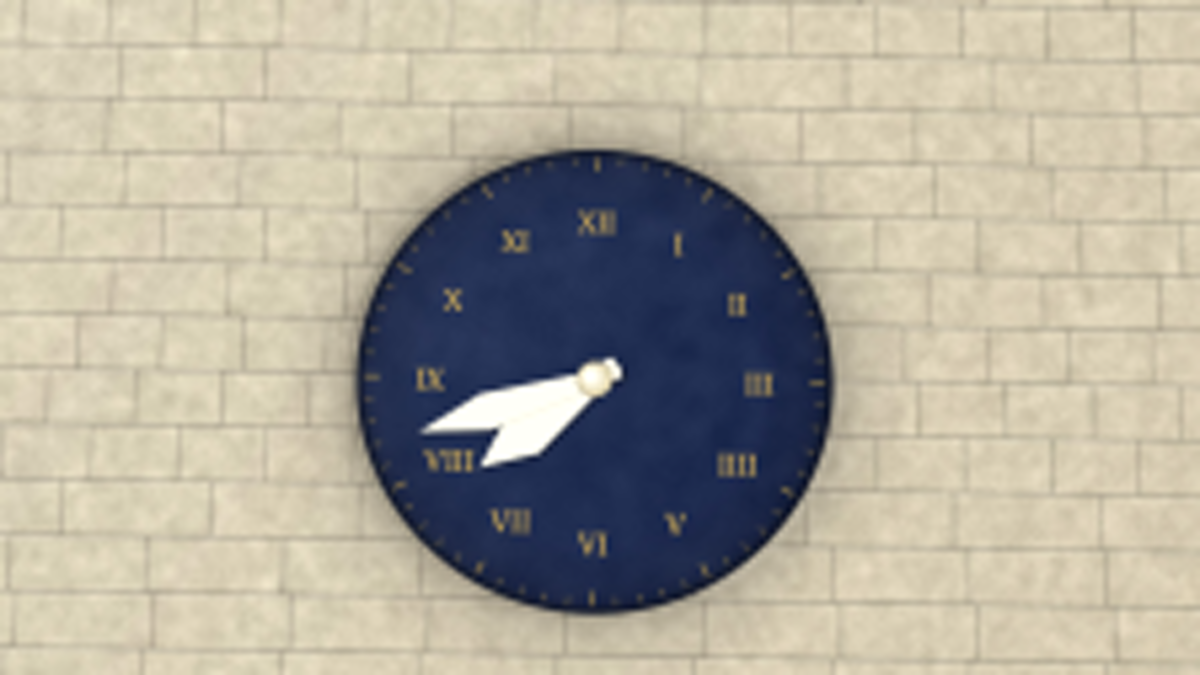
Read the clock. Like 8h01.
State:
7h42
